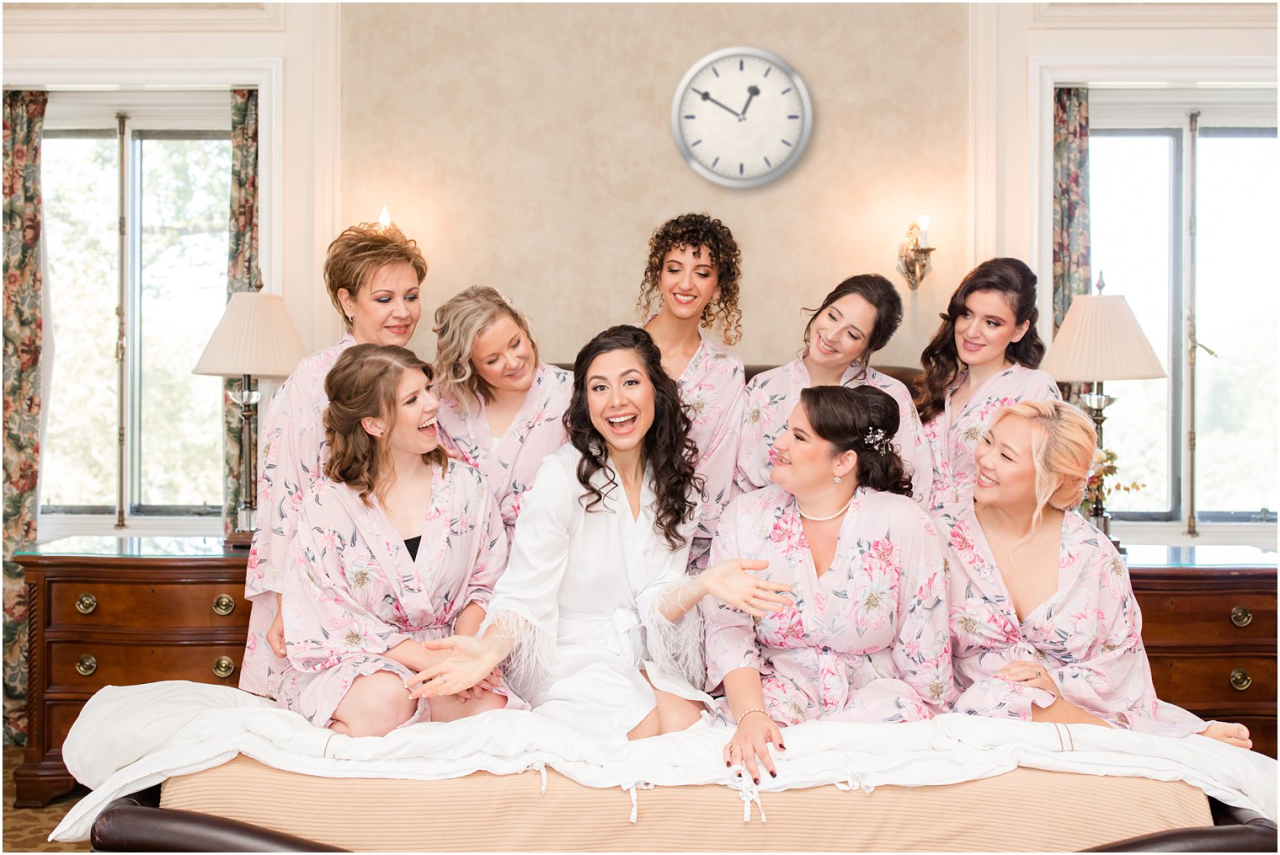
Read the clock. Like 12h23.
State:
12h50
